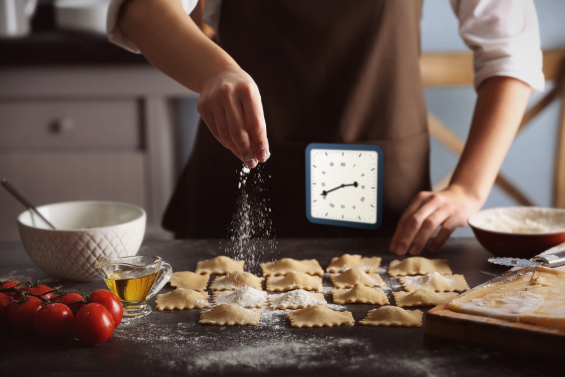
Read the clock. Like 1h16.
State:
2h41
